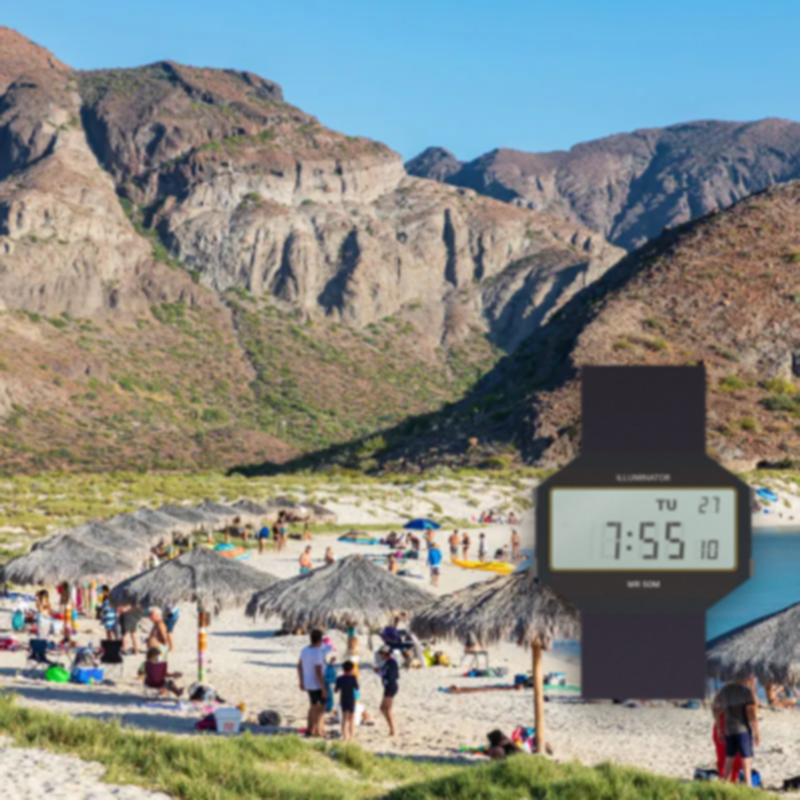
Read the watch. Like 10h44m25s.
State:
7h55m10s
